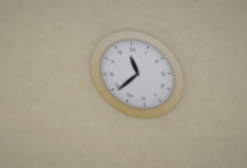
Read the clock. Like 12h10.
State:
11h39
